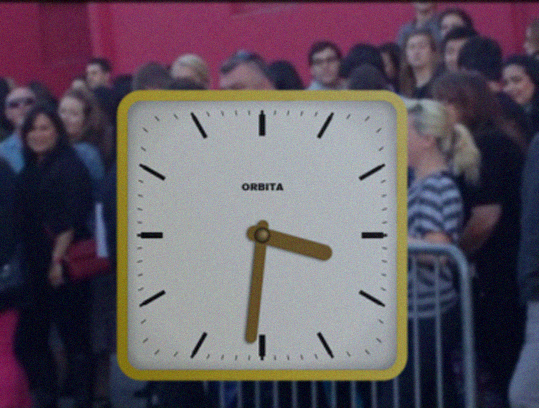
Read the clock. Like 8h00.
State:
3h31
